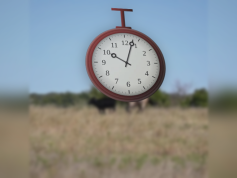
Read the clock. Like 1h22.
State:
10h03
